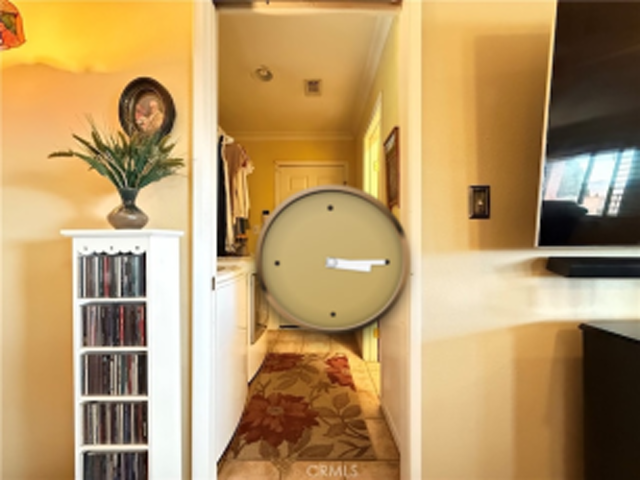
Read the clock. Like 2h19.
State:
3h15
